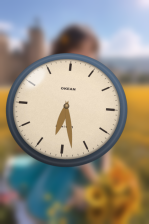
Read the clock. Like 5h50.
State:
6h28
